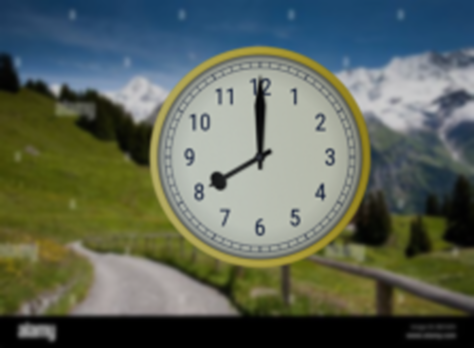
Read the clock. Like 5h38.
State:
8h00
